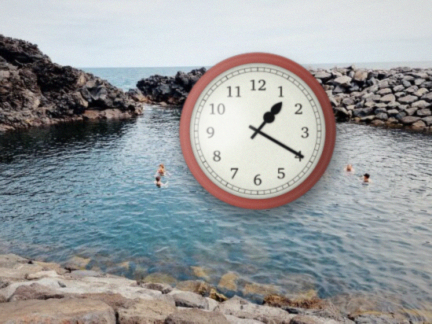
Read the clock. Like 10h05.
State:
1h20
